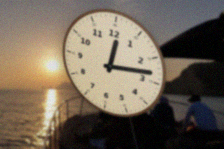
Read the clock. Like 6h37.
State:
12h13
